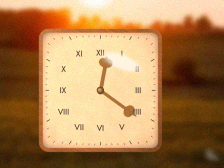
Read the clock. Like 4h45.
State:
12h21
